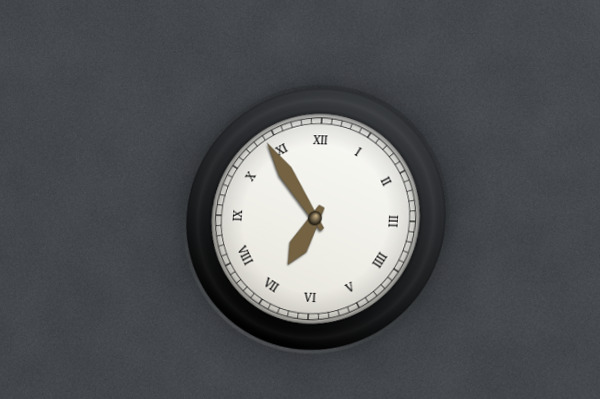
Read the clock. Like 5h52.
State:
6h54
